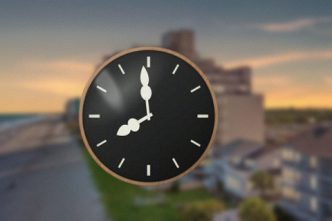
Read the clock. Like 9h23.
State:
7h59
